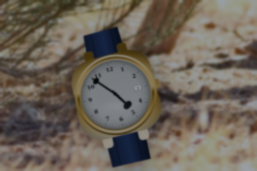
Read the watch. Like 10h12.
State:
4h53
